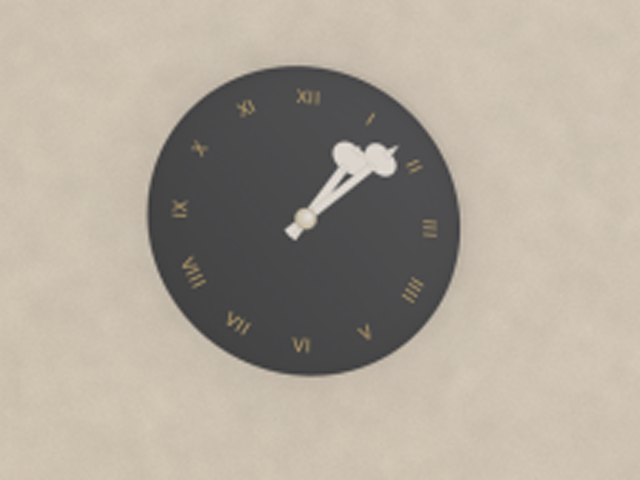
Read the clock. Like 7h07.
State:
1h08
